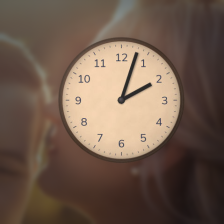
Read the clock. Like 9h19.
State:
2h03
